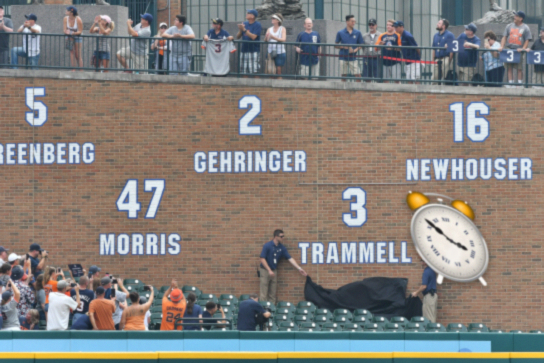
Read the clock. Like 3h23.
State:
3h52
